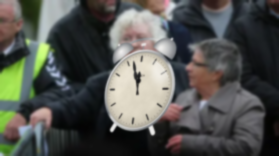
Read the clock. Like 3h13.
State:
11h57
